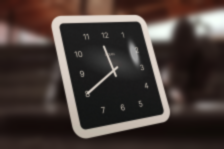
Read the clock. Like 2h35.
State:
11h40
